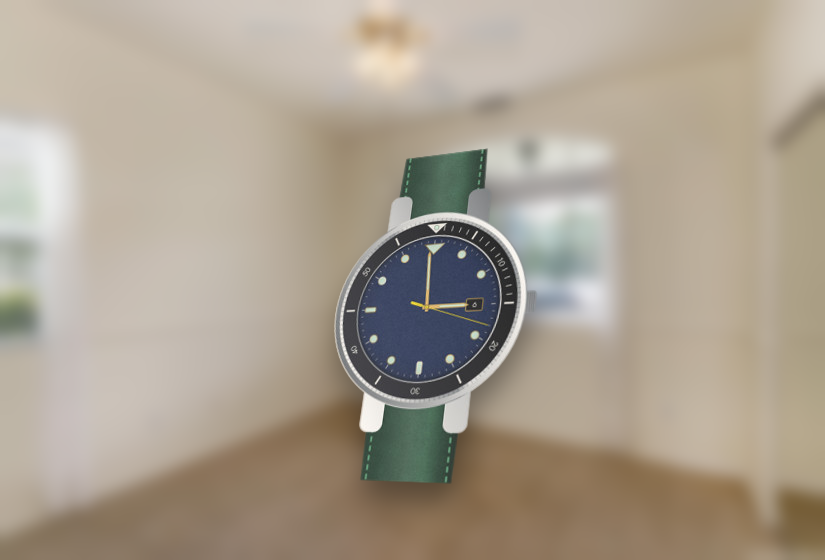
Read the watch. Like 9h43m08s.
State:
2h59m18s
